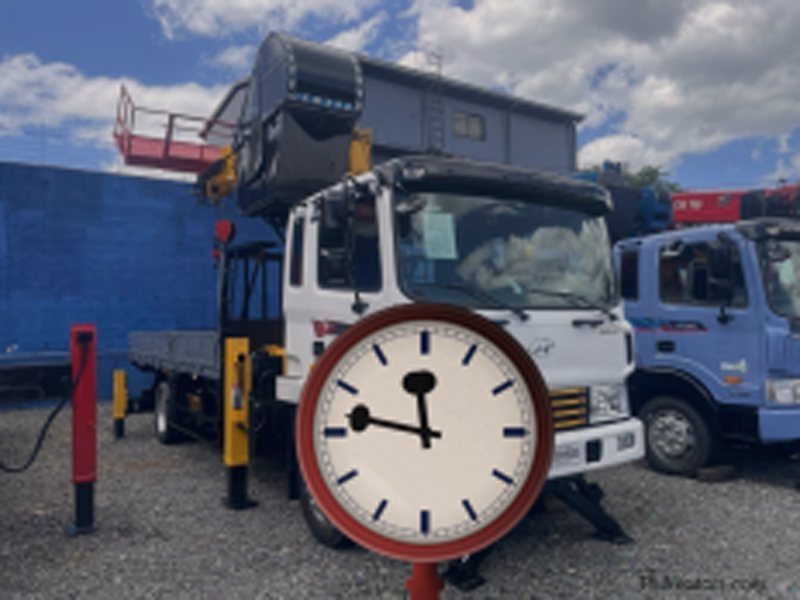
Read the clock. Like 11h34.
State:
11h47
